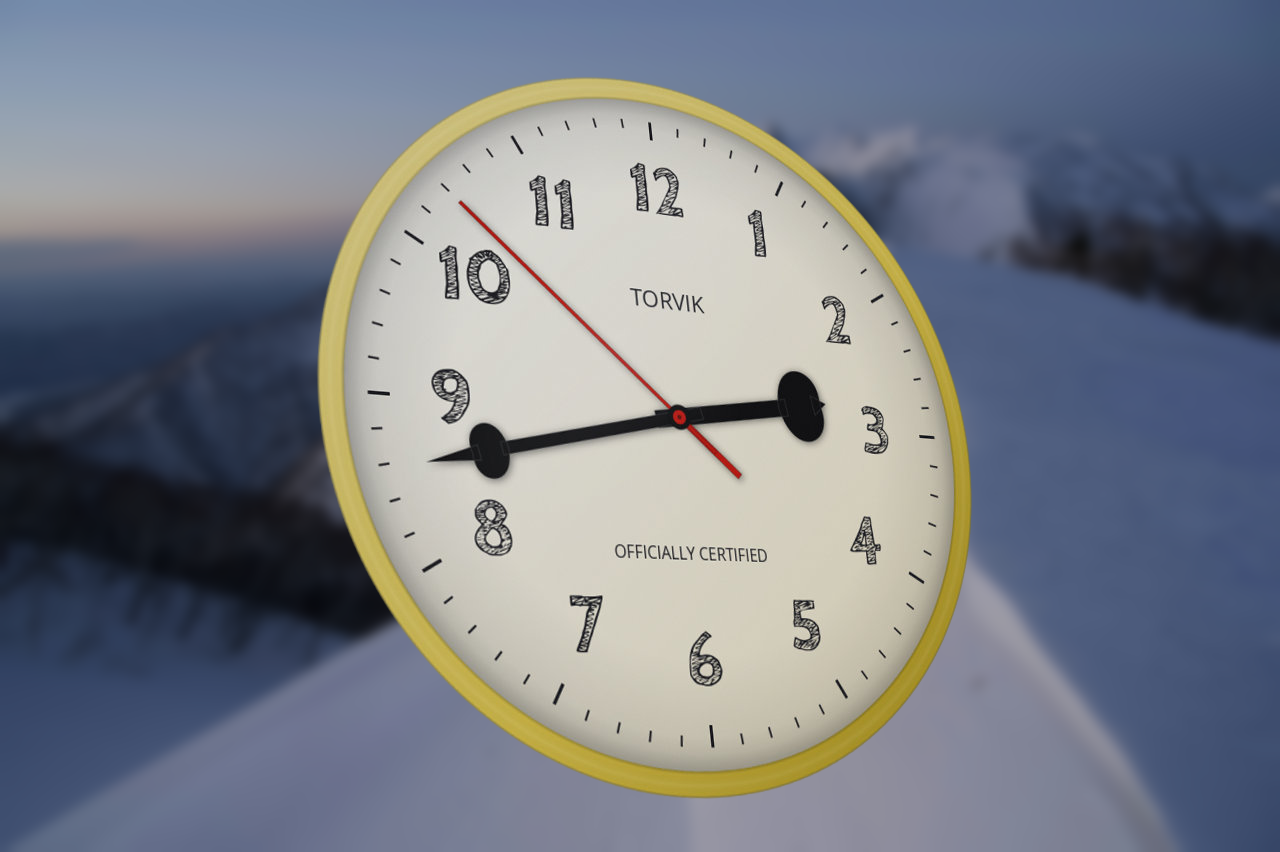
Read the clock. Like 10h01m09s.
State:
2h42m52s
